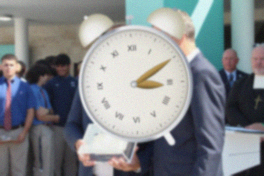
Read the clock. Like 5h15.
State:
3h10
